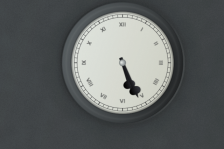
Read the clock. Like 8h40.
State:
5h26
